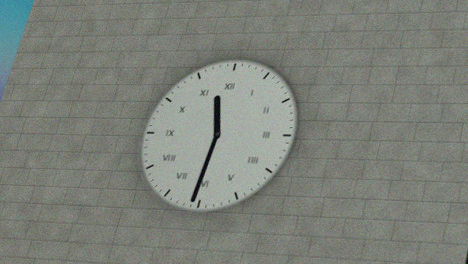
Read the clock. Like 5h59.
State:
11h31
